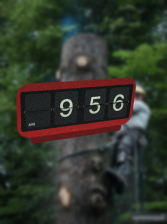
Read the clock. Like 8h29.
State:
9h56
